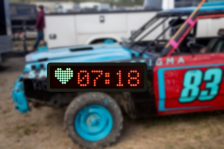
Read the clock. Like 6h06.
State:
7h18
